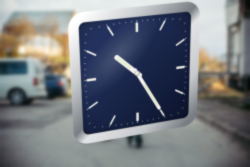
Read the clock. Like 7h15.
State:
10h25
